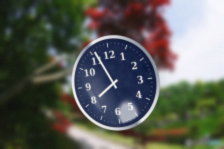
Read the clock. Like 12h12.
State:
7h56
